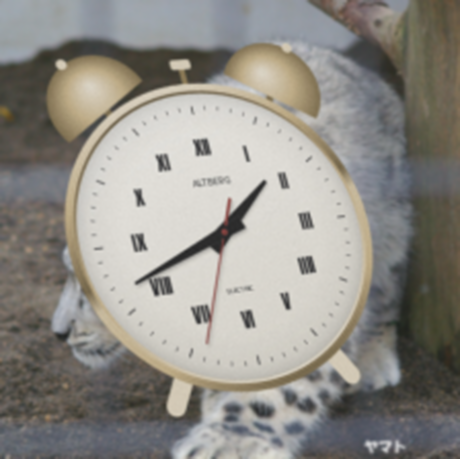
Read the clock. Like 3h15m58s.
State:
1h41m34s
